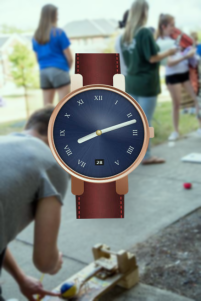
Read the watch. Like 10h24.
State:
8h12
